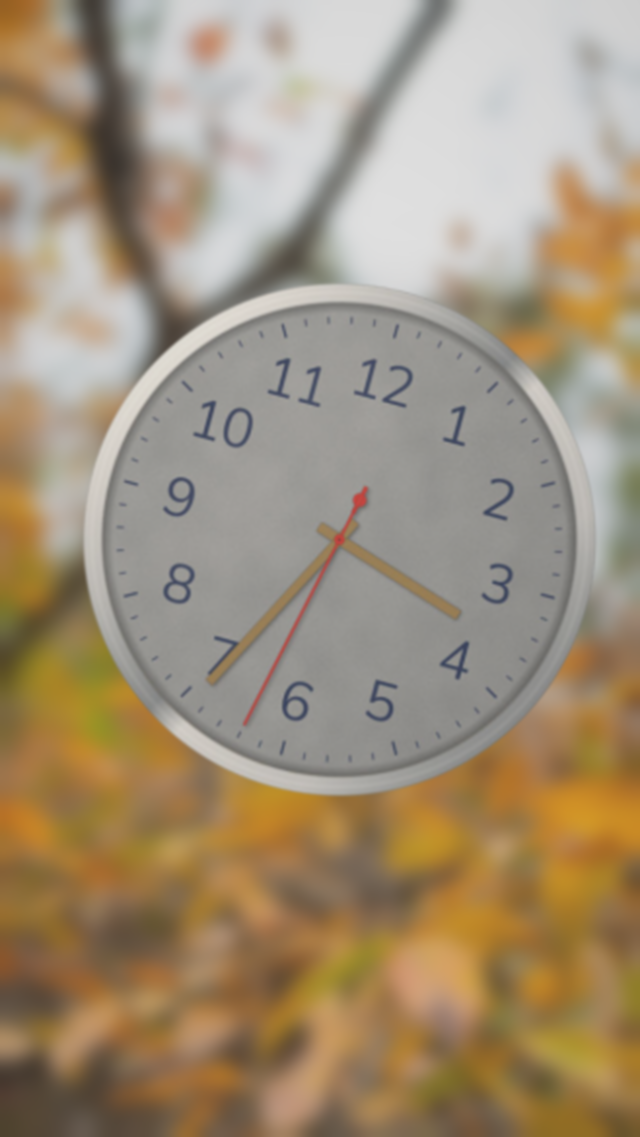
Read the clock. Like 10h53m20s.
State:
3h34m32s
